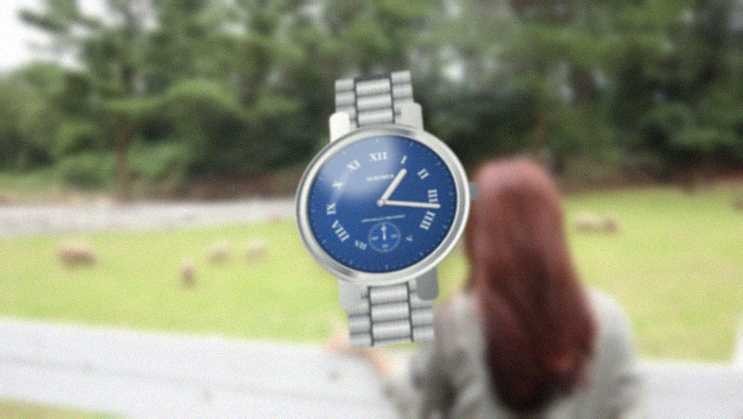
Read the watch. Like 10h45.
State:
1h17
